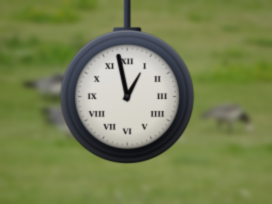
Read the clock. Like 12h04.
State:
12h58
